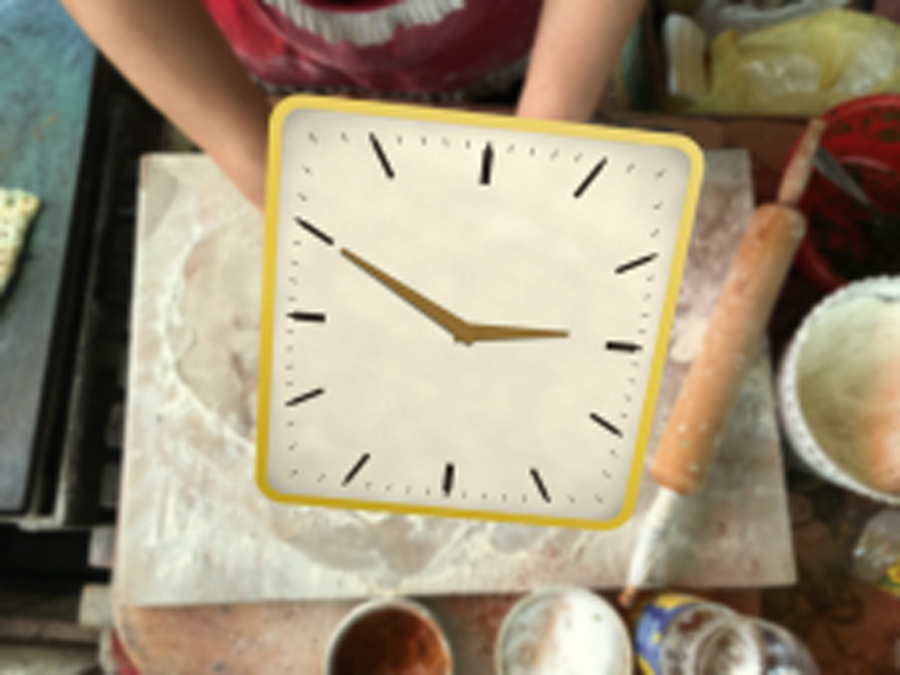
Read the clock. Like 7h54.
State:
2h50
